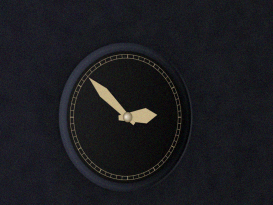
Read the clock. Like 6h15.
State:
2h52
